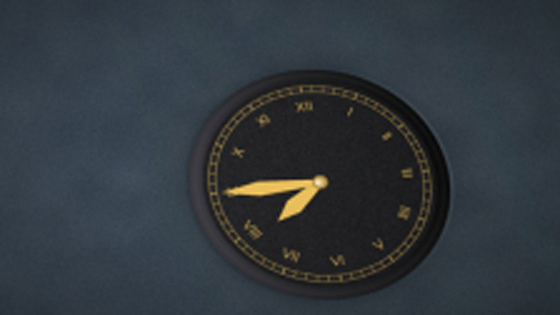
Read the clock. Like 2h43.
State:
7h45
